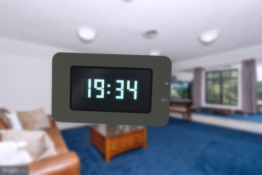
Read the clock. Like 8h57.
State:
19h34
